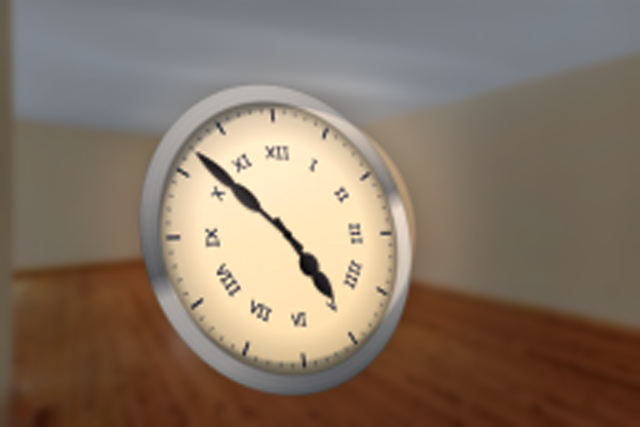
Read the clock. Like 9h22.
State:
4h52
